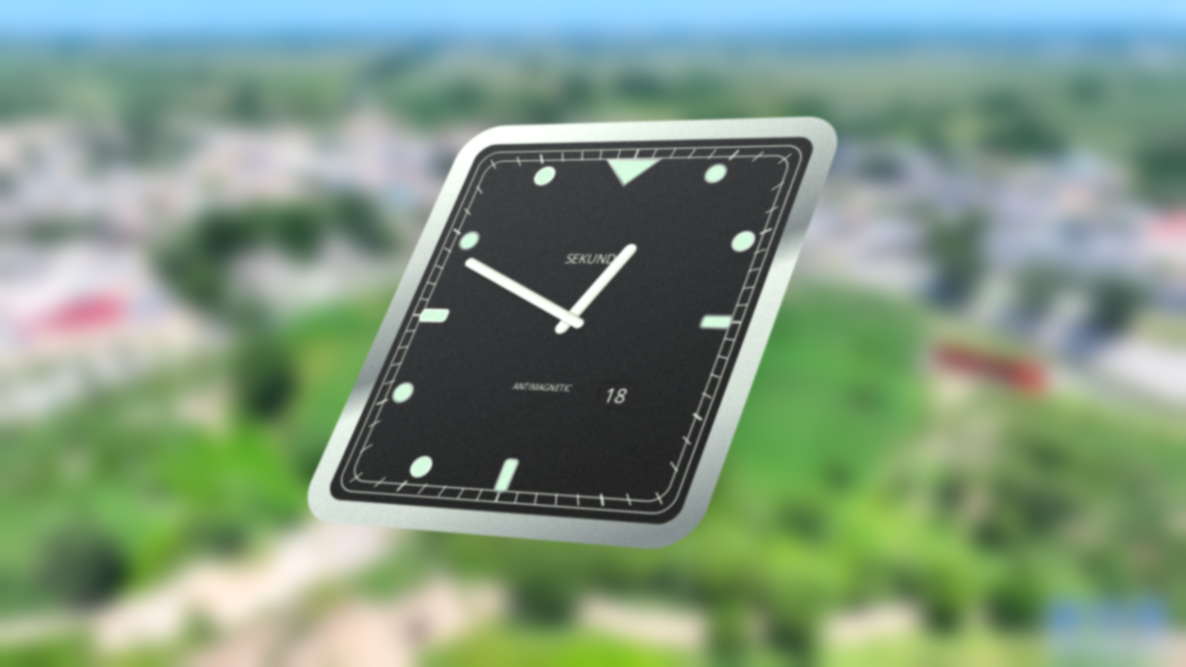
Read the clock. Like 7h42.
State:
12h49
